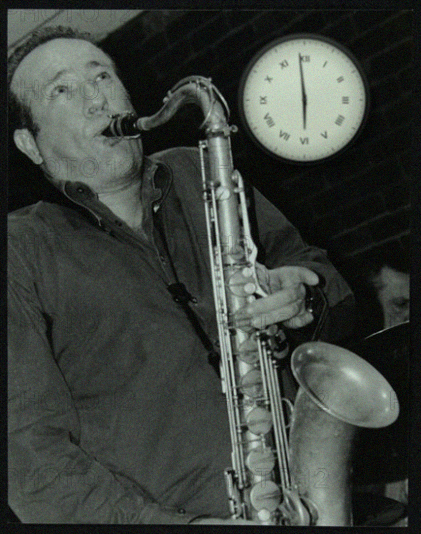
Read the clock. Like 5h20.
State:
5h59
